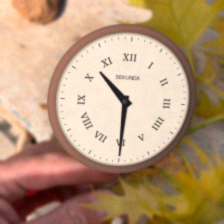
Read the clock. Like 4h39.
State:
10h30
